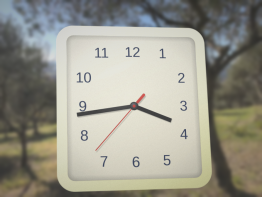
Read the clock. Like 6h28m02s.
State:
3h43m37s
